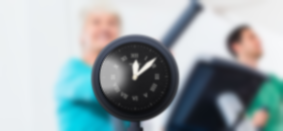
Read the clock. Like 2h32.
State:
12h08
